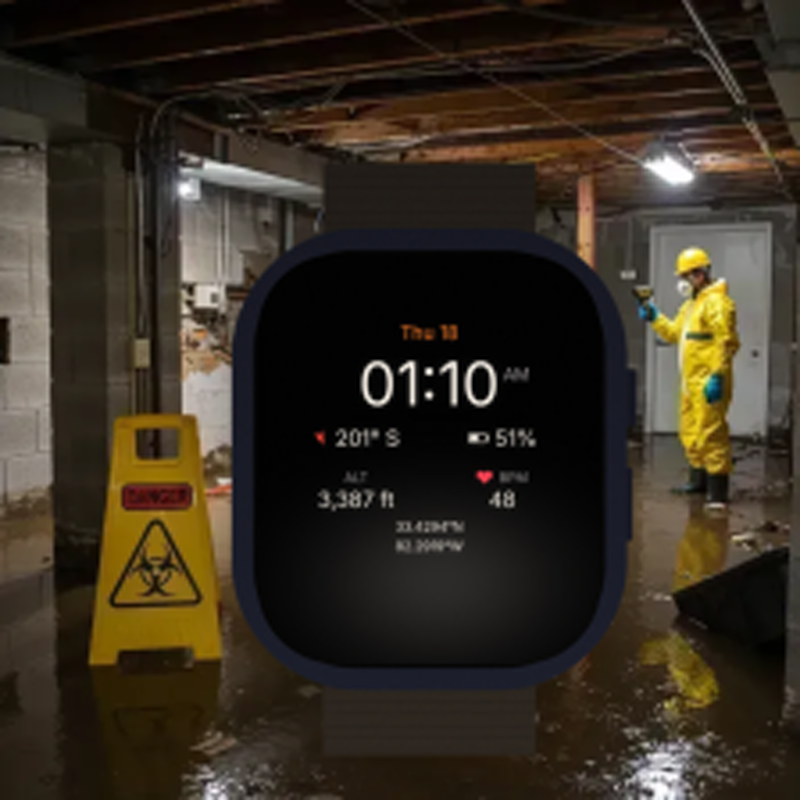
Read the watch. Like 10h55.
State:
1h10
